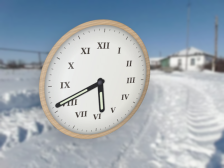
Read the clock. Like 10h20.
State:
5h41
